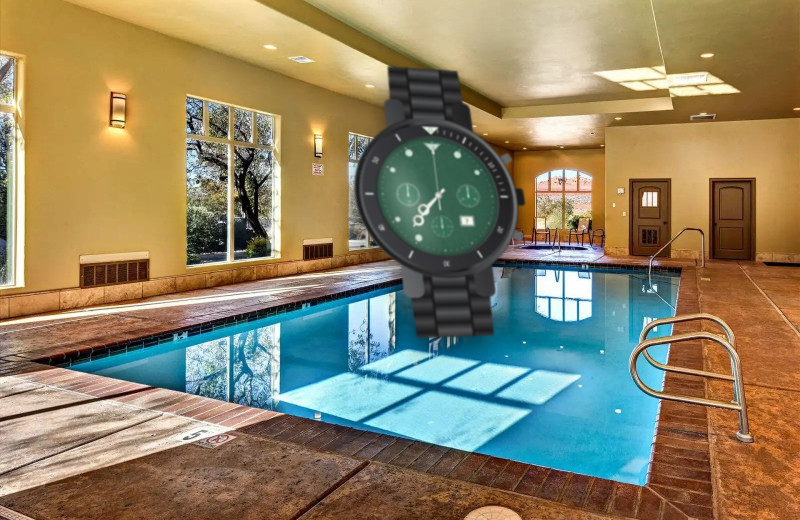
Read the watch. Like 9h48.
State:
7h37
